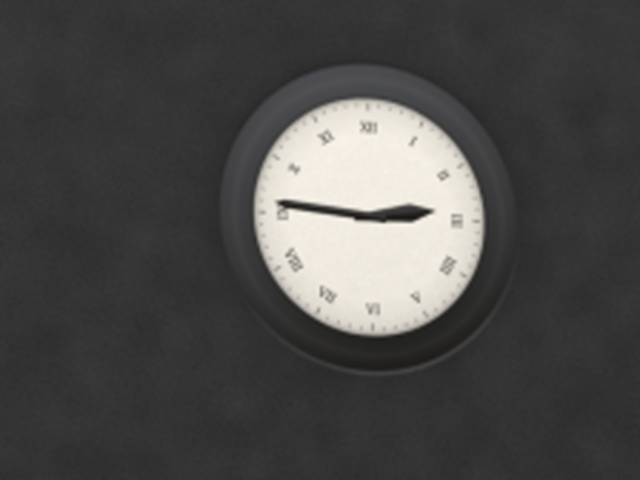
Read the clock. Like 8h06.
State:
2h46
